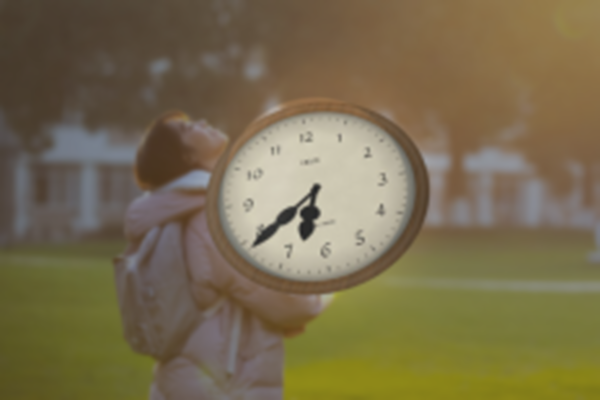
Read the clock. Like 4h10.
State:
6h39
